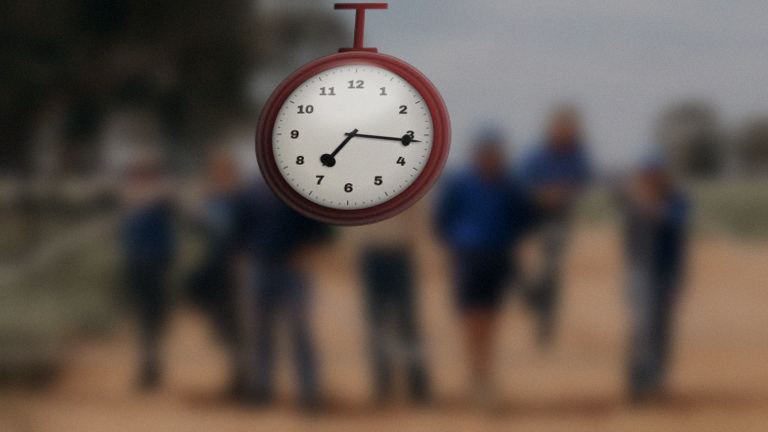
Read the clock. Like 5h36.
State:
7h16
